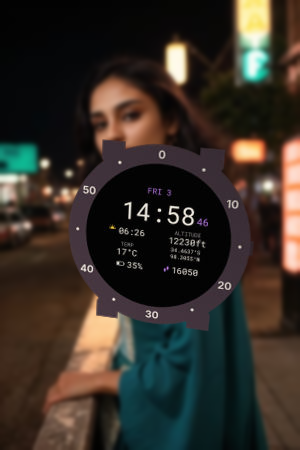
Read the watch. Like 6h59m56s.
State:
14h58m46s
